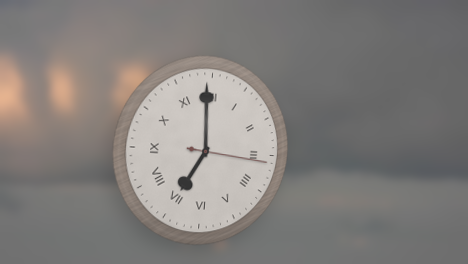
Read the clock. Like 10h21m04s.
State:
6h59m16s
